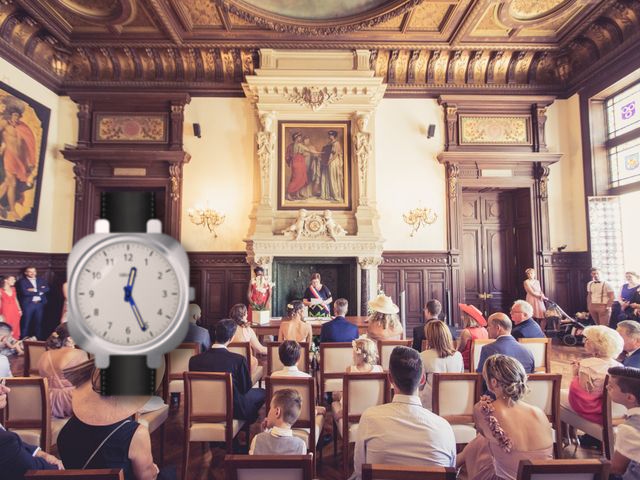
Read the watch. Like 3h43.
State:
12h26
